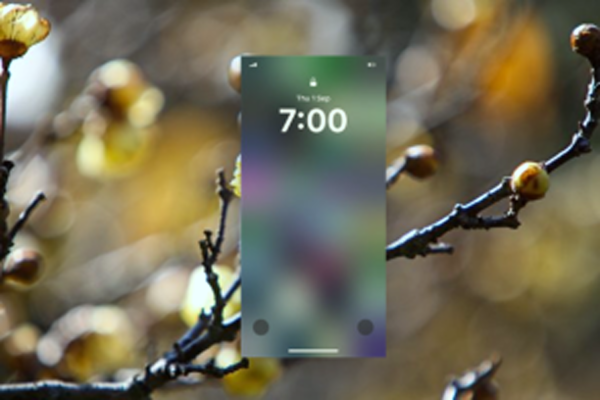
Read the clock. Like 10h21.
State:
7h00
